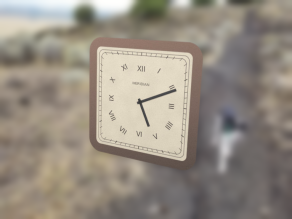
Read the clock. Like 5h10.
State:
5h11
